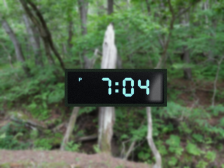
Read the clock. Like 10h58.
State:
7h04
